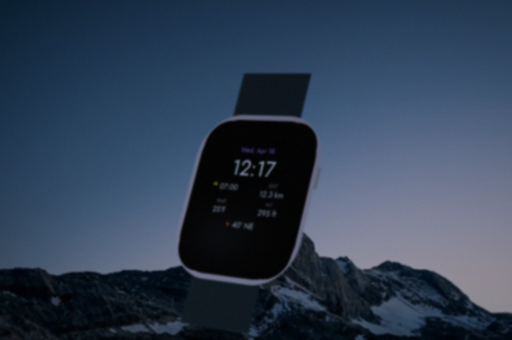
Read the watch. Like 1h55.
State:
12h17
